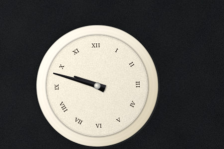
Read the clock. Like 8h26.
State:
9h48
